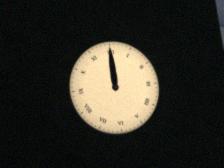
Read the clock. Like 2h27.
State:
12h00
